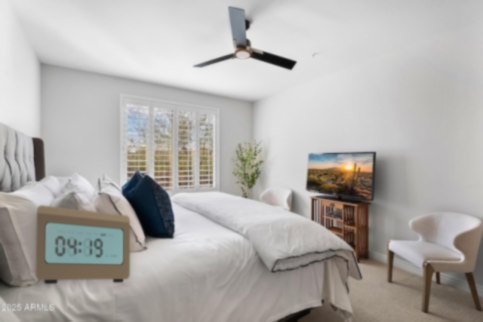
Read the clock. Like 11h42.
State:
4h19
